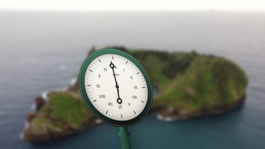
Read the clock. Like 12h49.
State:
5h59
